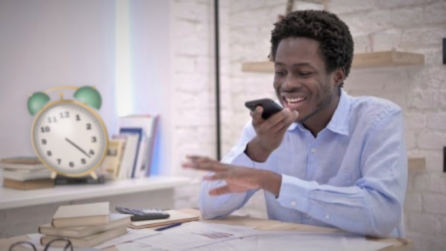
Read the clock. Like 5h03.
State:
4h22
